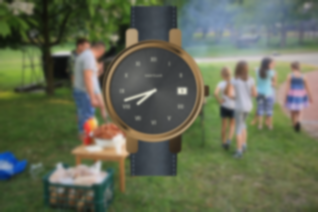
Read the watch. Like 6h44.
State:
7h42
